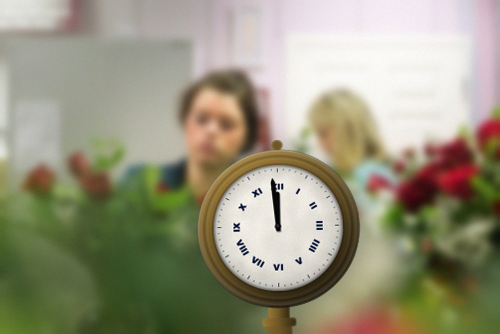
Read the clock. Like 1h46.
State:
11h59
